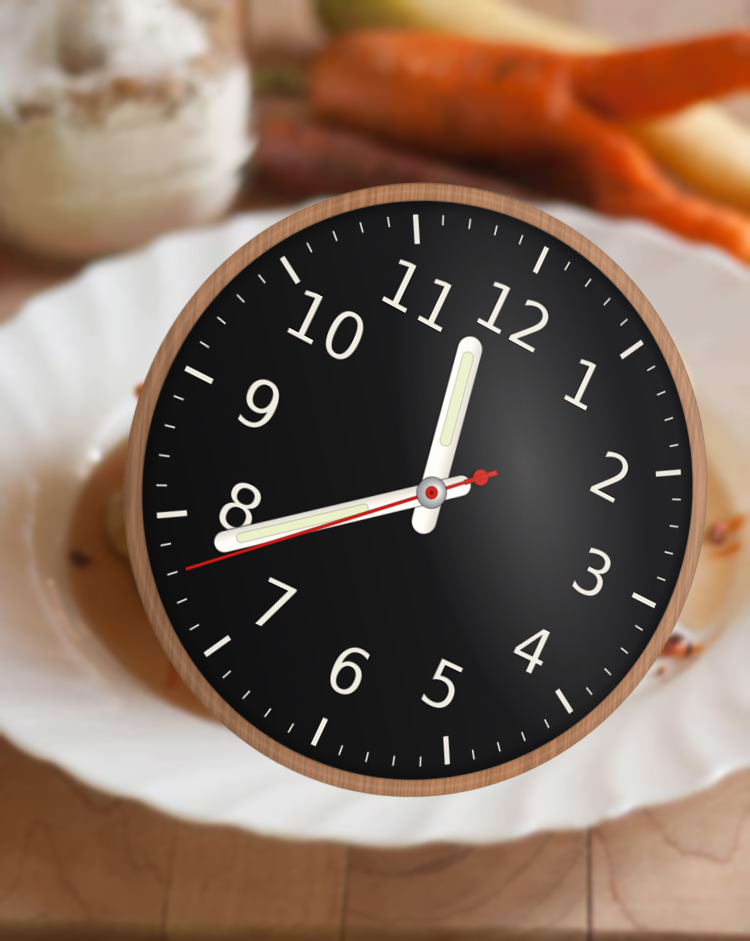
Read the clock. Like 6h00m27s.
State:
11h38m38s
